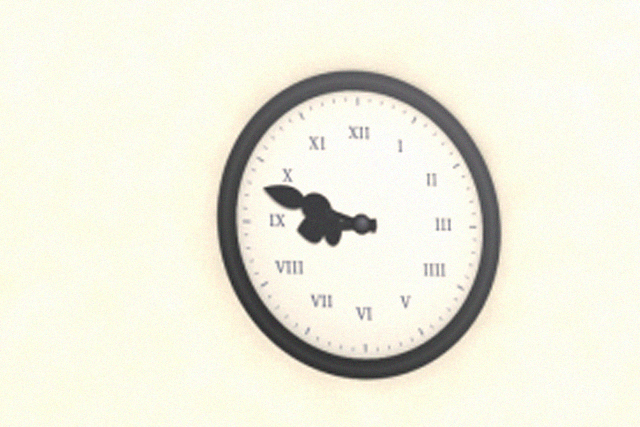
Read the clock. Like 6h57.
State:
8h48
